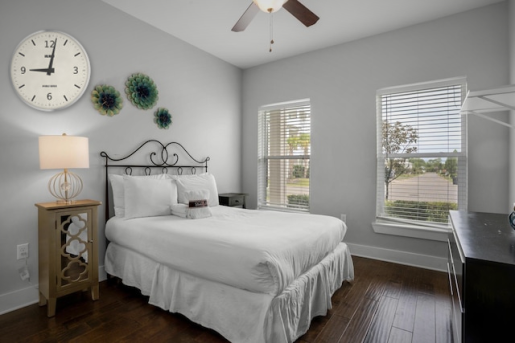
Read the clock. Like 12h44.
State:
9h02
